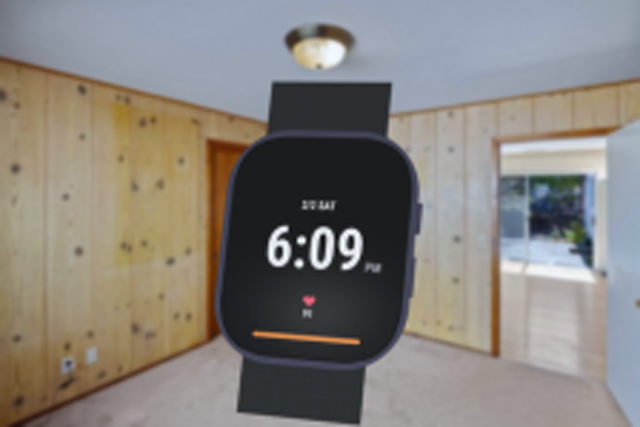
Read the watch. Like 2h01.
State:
6h09
